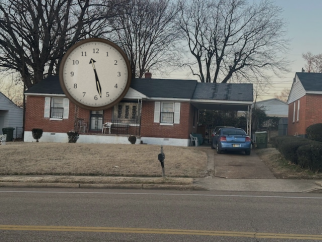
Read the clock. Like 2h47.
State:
11h28
